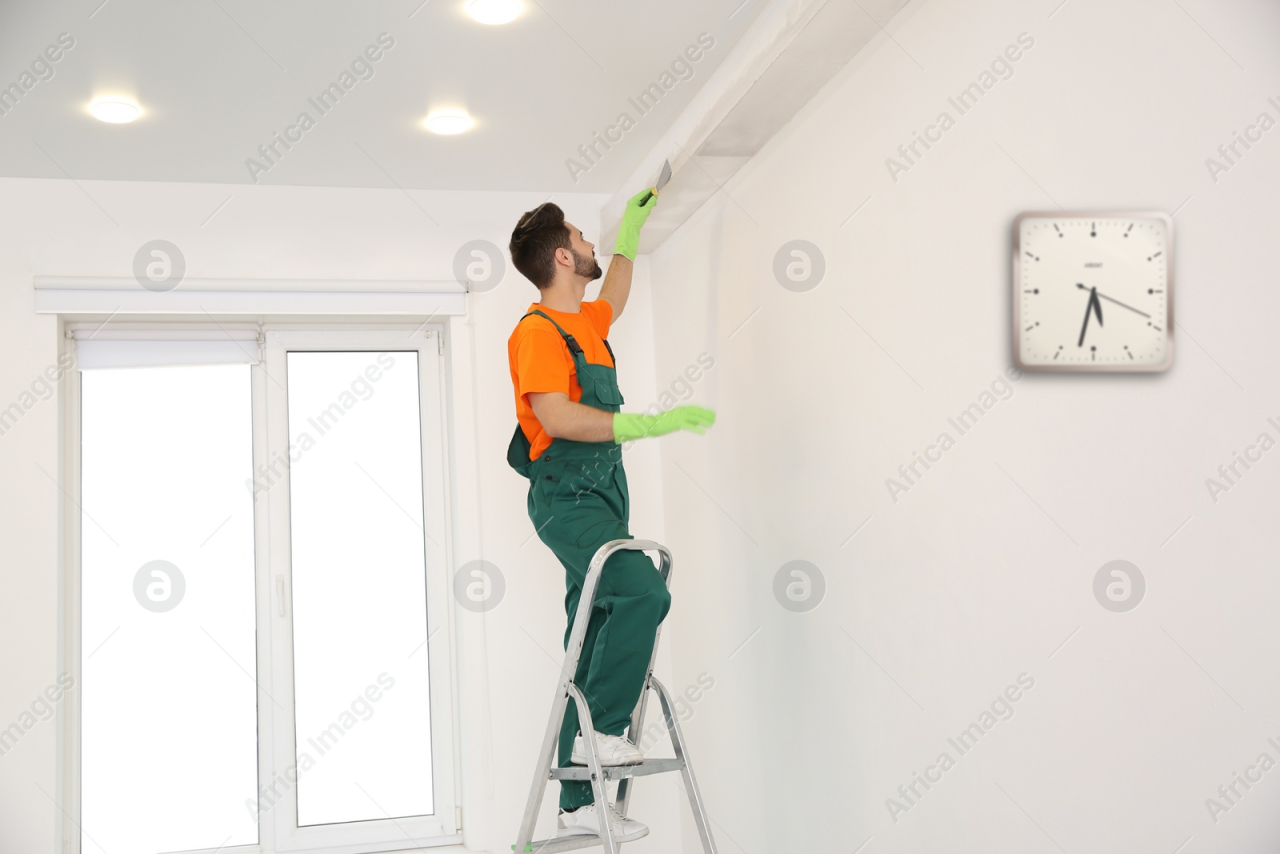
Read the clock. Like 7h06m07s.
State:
5h32m19s
